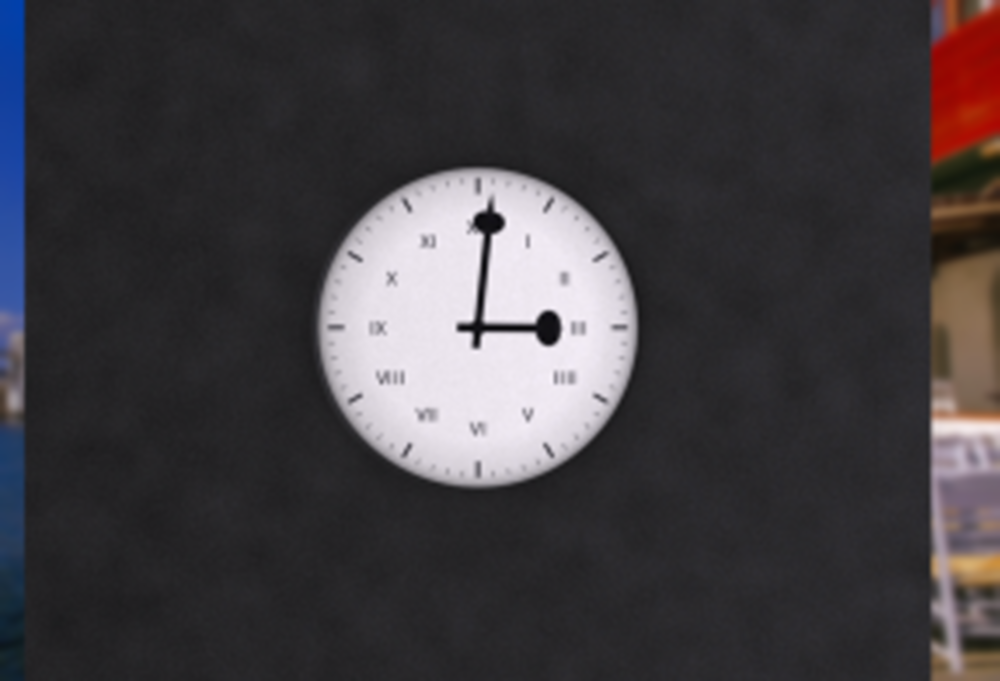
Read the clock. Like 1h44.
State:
3h01
